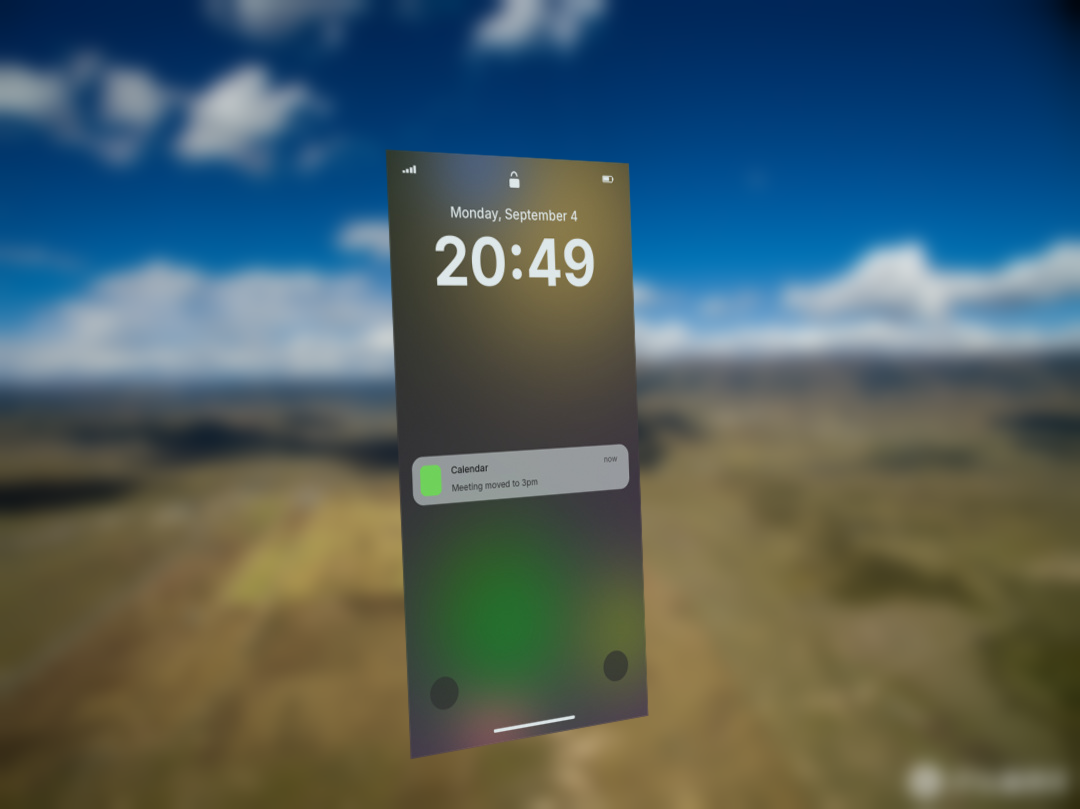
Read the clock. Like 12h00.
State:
20h49
